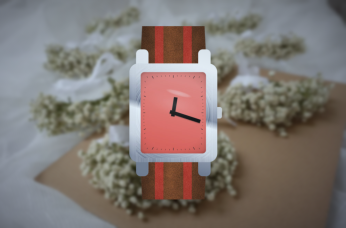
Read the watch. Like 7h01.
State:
12h18
